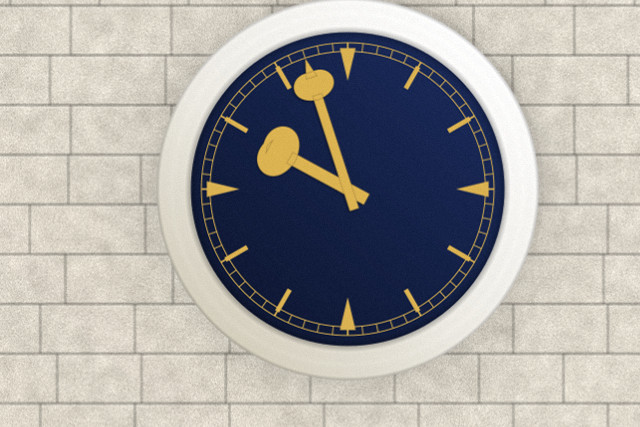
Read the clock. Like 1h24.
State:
9h57
